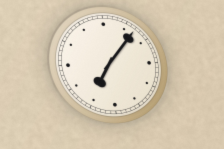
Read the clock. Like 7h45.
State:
7h07
